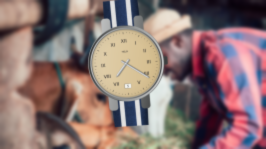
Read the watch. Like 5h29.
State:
7h21
